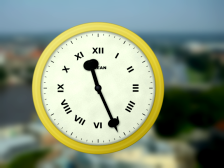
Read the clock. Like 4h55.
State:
11h26
